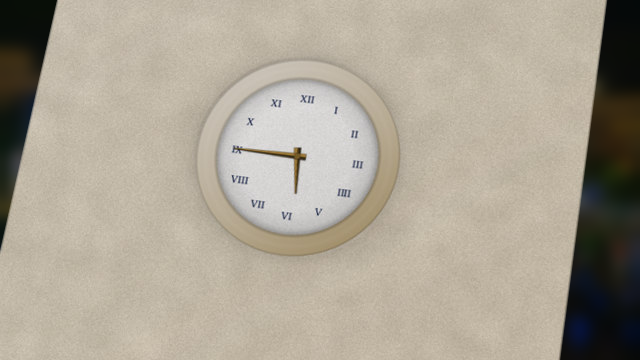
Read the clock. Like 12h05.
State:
5h45
